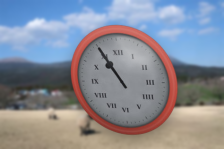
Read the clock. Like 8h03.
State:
10h55
